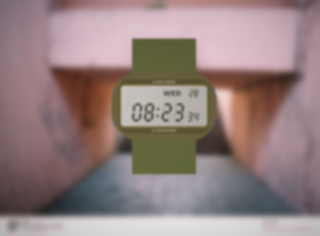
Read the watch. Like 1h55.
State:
8h23
